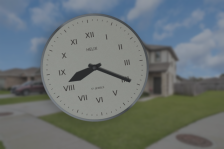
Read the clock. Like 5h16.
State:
8h20
